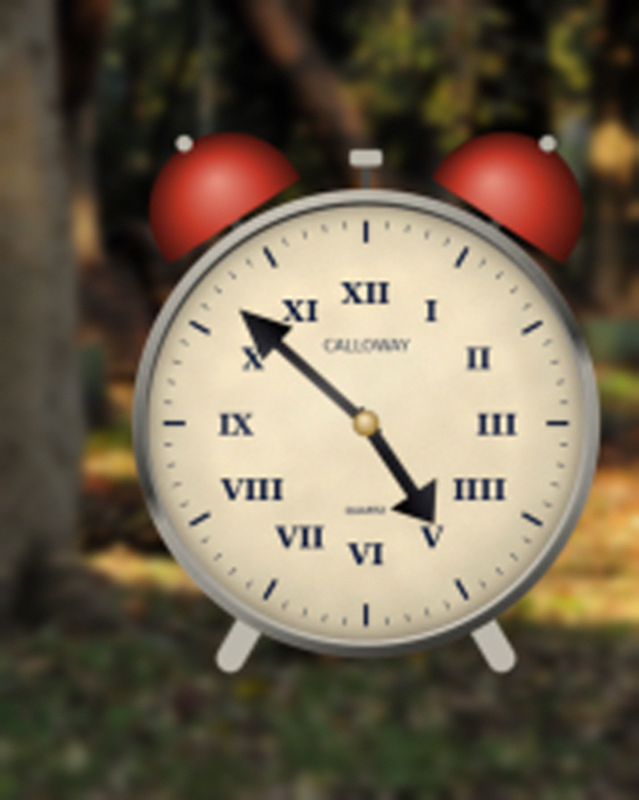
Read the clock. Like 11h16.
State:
4h52
